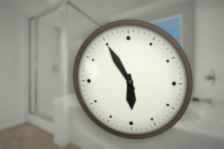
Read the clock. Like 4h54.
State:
5h55
